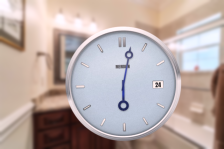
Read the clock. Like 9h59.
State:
6h02
